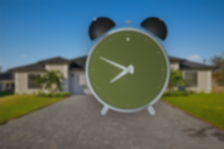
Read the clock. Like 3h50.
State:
7h49
